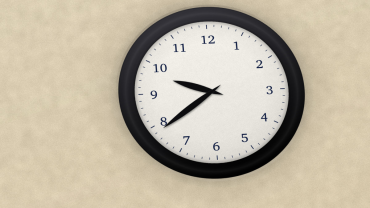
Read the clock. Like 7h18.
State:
9h39
